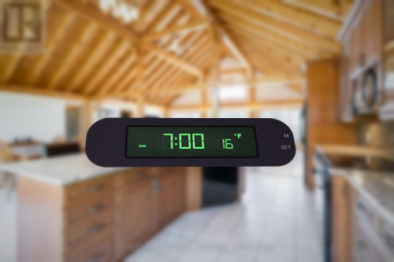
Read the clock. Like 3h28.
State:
7h00
